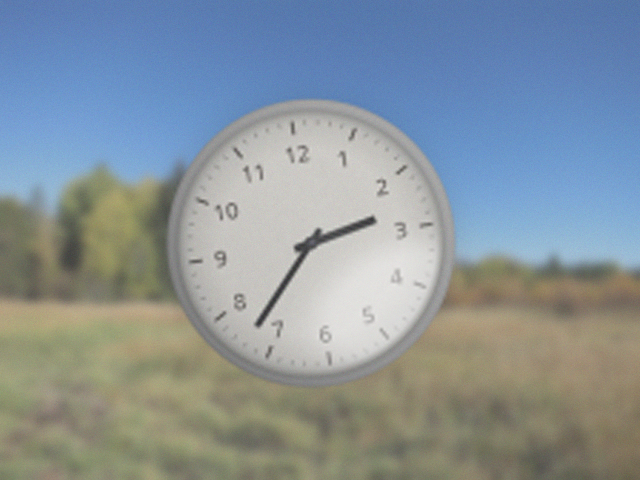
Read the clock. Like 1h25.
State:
2h37
